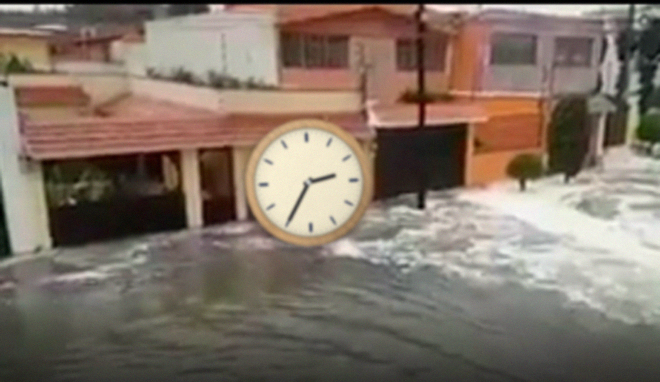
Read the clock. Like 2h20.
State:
2h35
